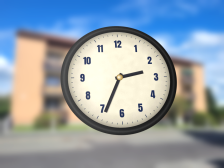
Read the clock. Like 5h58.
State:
2h34
